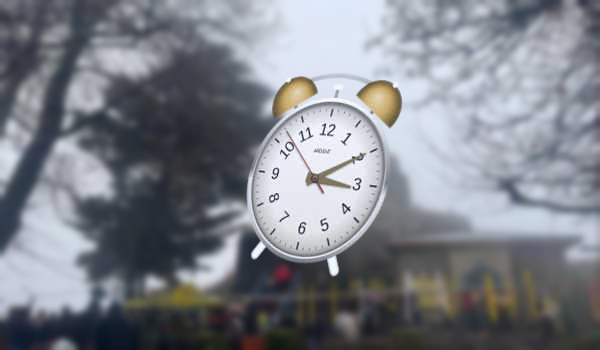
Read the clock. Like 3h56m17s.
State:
3h09m52s
